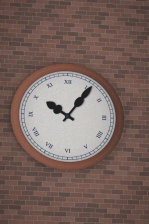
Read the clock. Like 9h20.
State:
10h06
